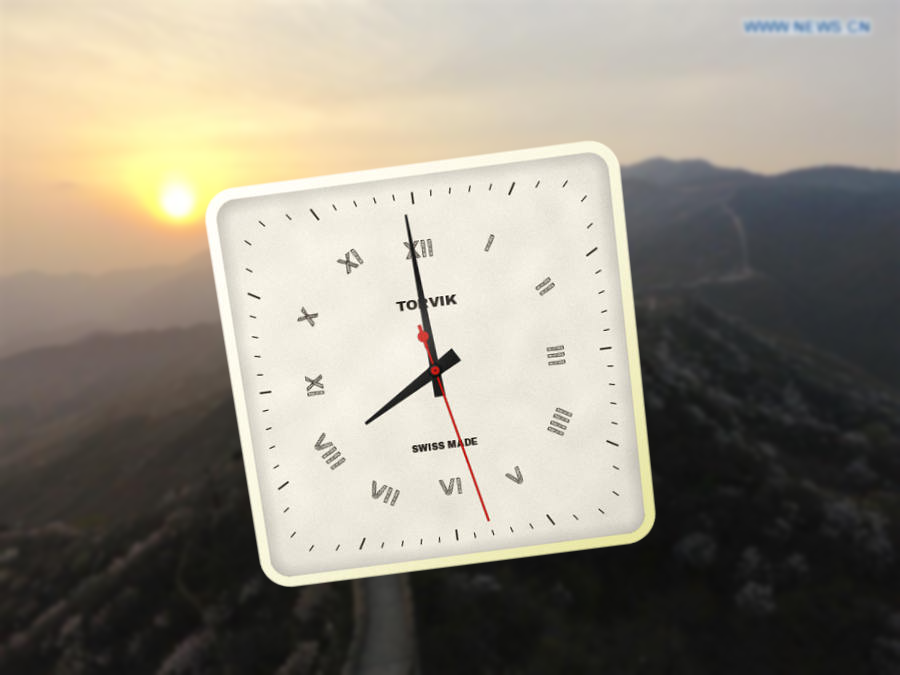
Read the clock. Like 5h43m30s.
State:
7h59m28s
